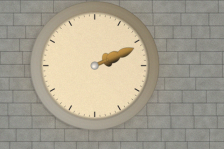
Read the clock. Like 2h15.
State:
2h11
